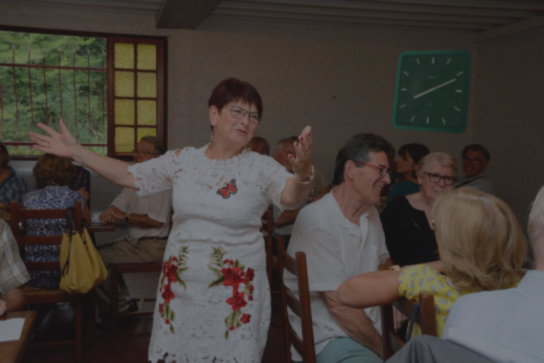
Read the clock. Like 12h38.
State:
8h11
